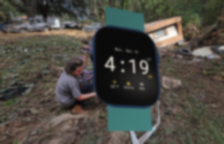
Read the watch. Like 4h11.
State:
4h19
